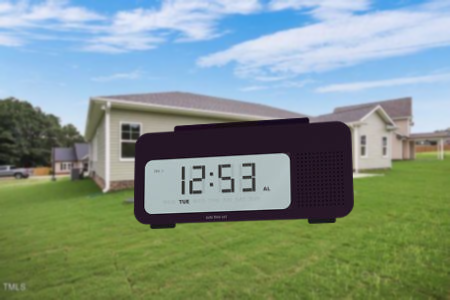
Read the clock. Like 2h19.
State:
12h53
